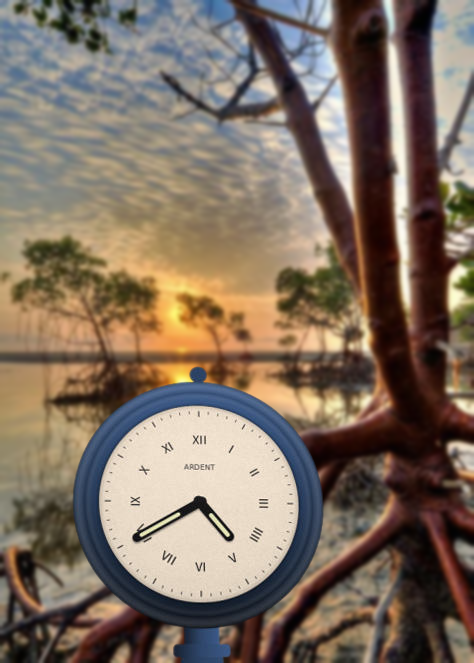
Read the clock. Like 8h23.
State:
4h40
